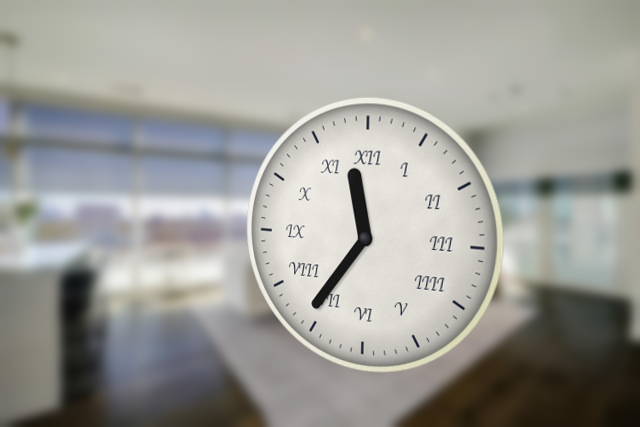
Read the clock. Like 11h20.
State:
11h36
